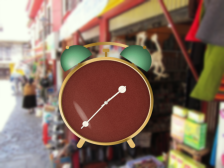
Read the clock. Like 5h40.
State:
1h37
